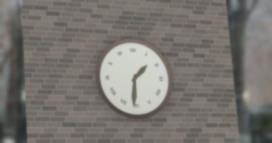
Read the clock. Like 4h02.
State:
1h31
